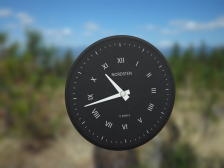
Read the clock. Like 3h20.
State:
10h43
